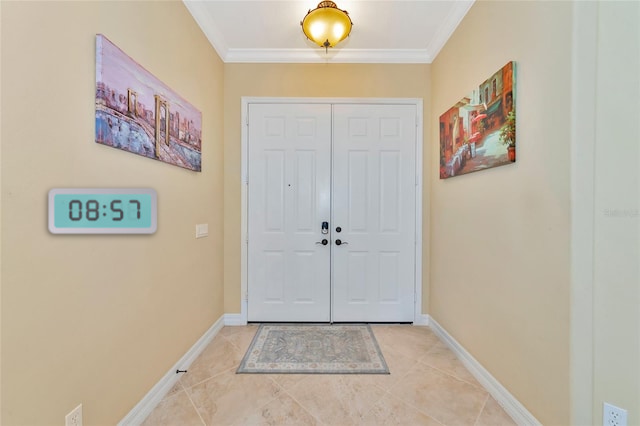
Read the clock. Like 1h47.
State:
8h57
